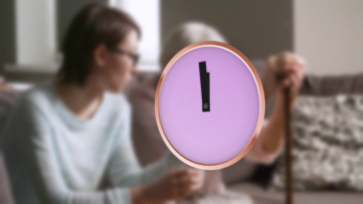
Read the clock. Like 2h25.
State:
11h59
